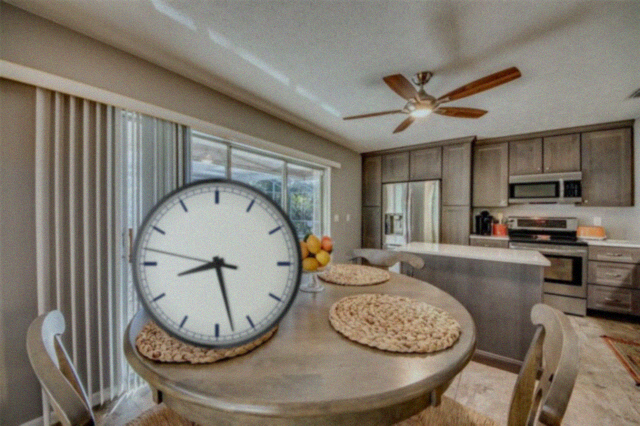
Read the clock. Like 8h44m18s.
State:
8h27m47s
